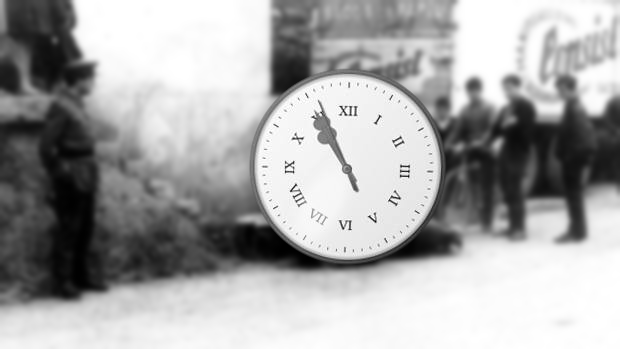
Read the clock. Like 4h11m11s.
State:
10h54m56s
